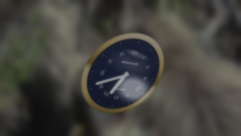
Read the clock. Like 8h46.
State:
6h41
